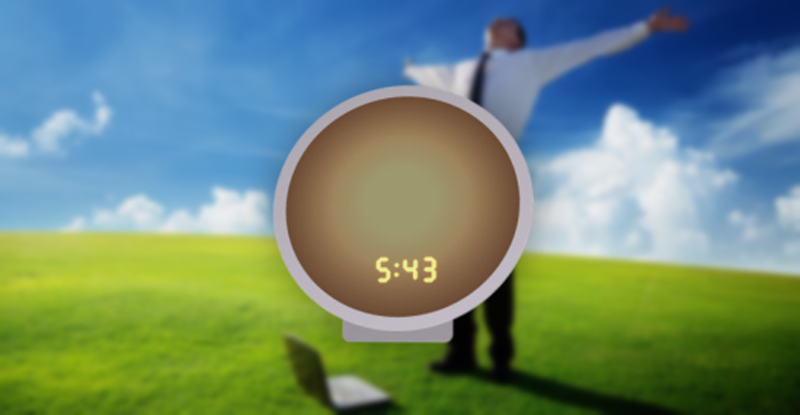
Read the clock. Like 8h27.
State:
5h43
